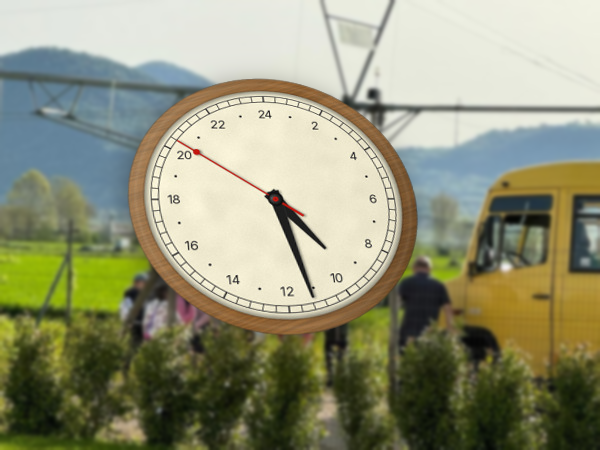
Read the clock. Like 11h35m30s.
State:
9h27m51s
